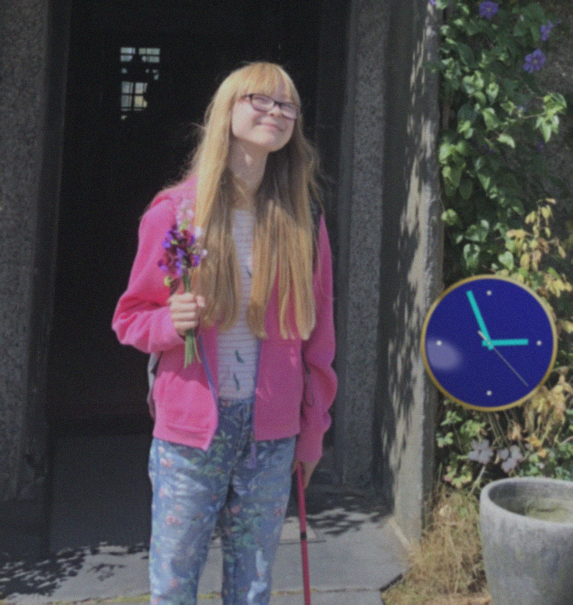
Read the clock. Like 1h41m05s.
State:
2h56m23s
